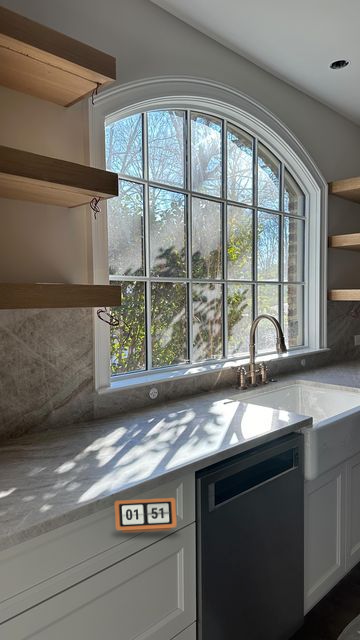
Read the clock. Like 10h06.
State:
1h51
